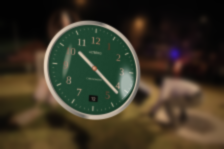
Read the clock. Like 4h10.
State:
10h22
